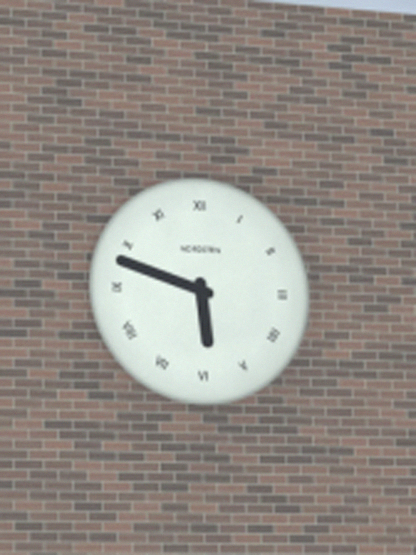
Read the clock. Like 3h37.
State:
5h48
